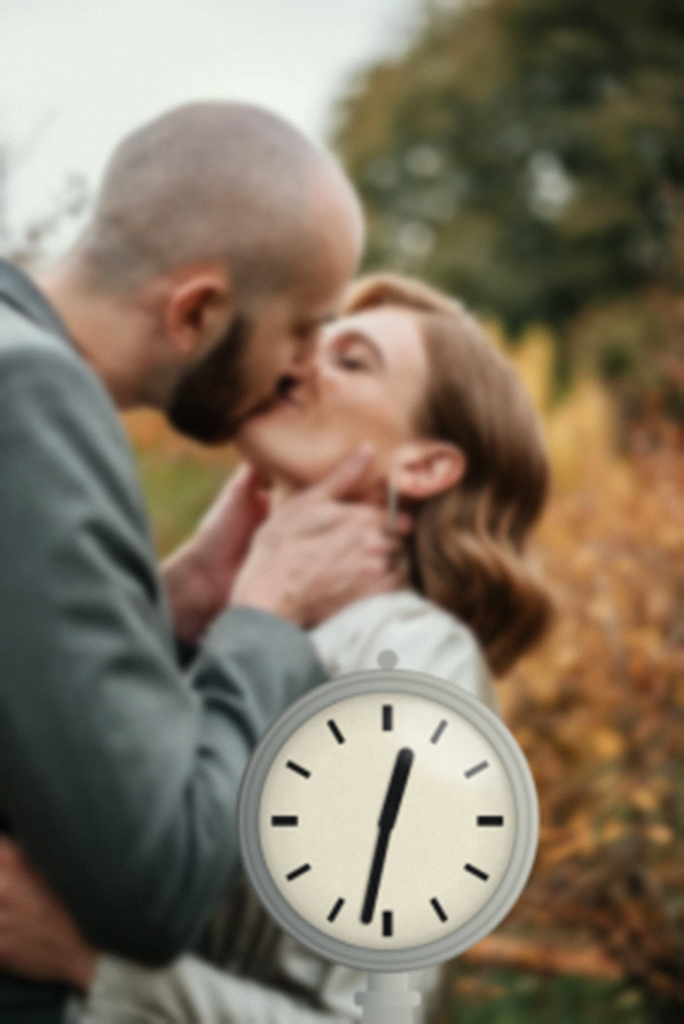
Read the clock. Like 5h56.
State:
12h32
